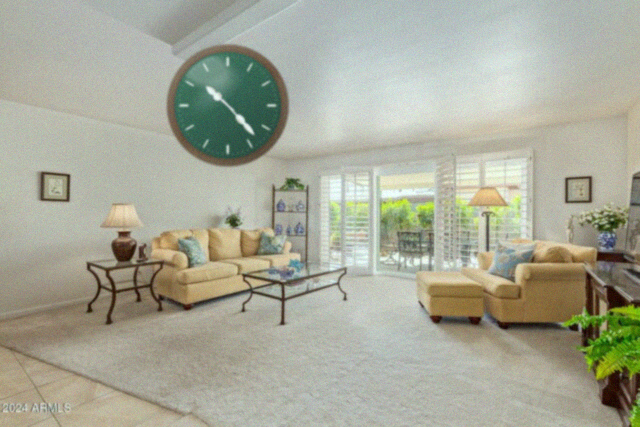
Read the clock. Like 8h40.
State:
10h23
